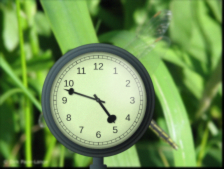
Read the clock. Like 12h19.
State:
4h48
